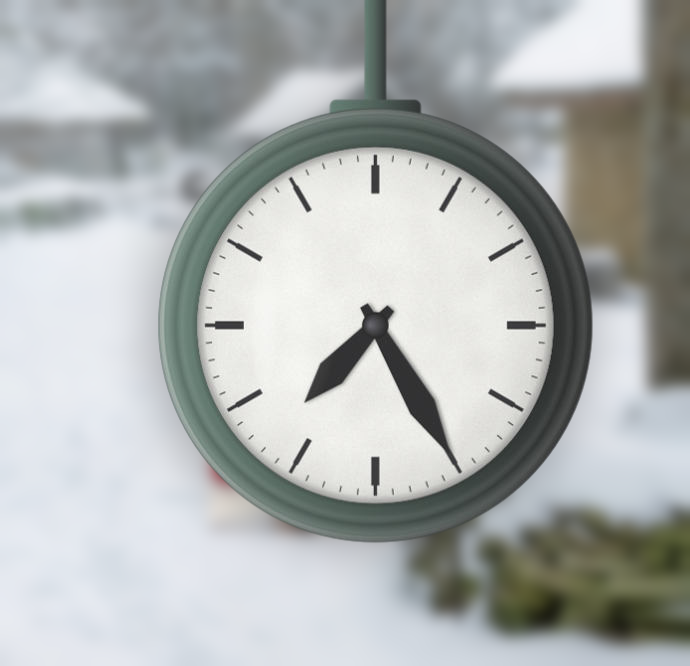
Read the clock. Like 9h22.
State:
7h25
